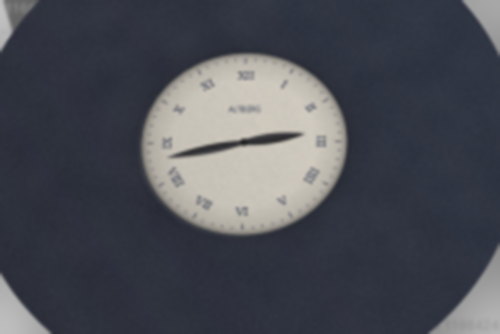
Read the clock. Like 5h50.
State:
2h43
